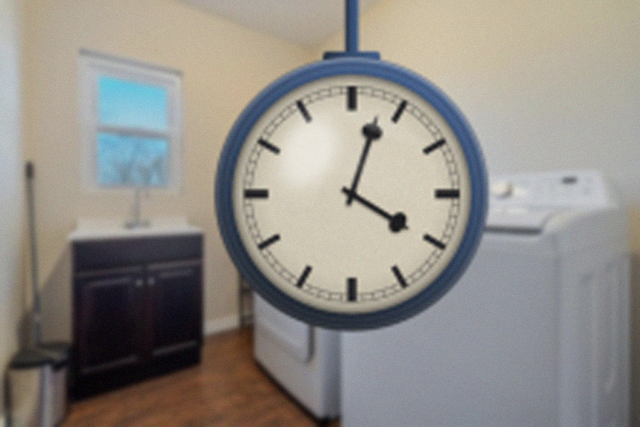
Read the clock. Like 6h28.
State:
4h03
